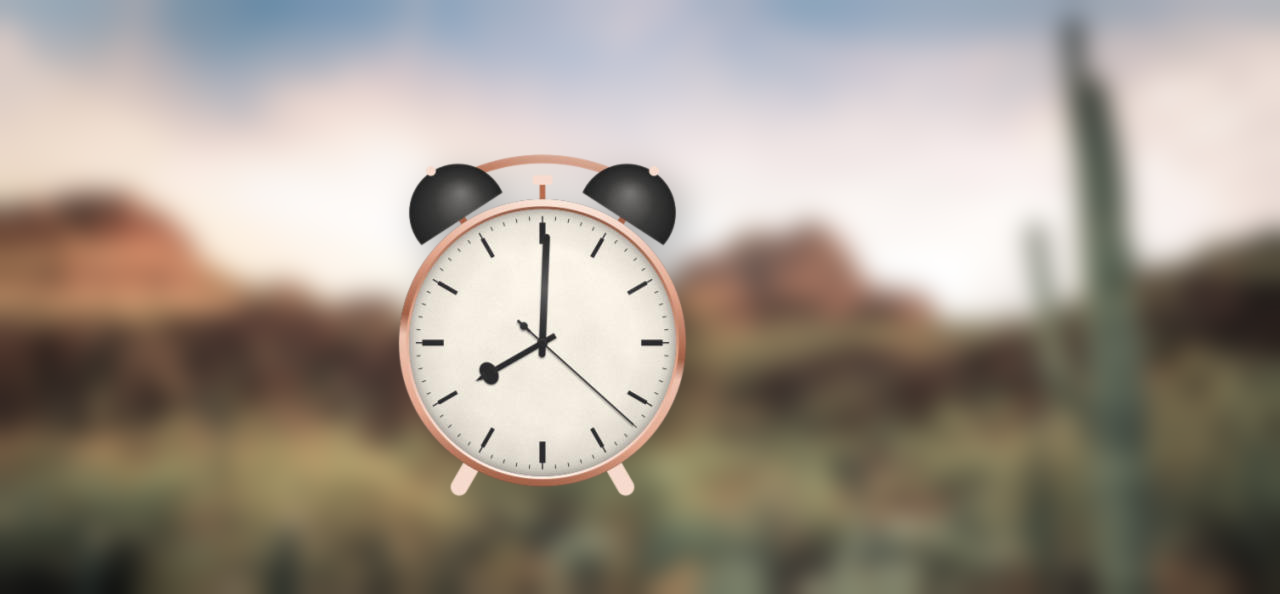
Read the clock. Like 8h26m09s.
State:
8h00m22s
